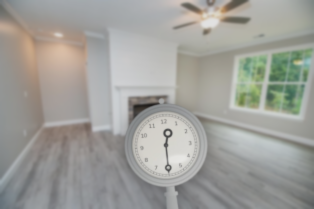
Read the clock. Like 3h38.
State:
12h30
